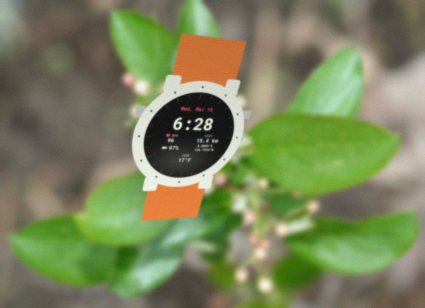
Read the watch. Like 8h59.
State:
6h28
